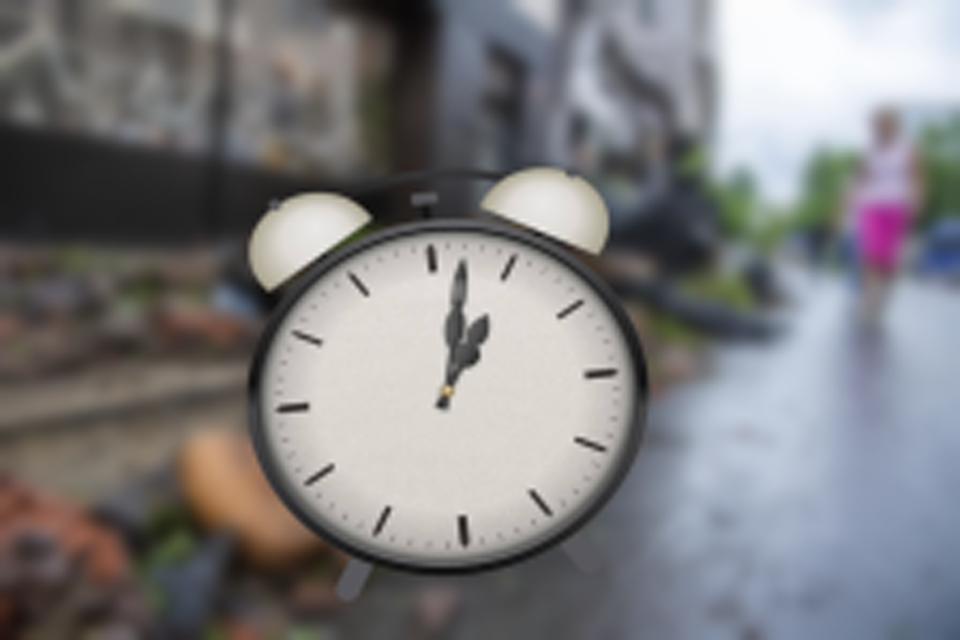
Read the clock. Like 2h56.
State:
1h02
